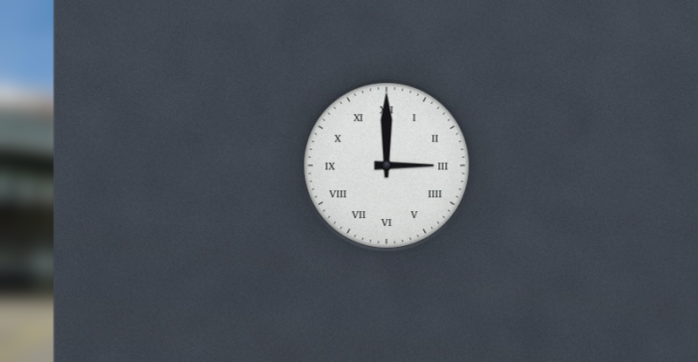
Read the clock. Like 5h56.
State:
3h00
